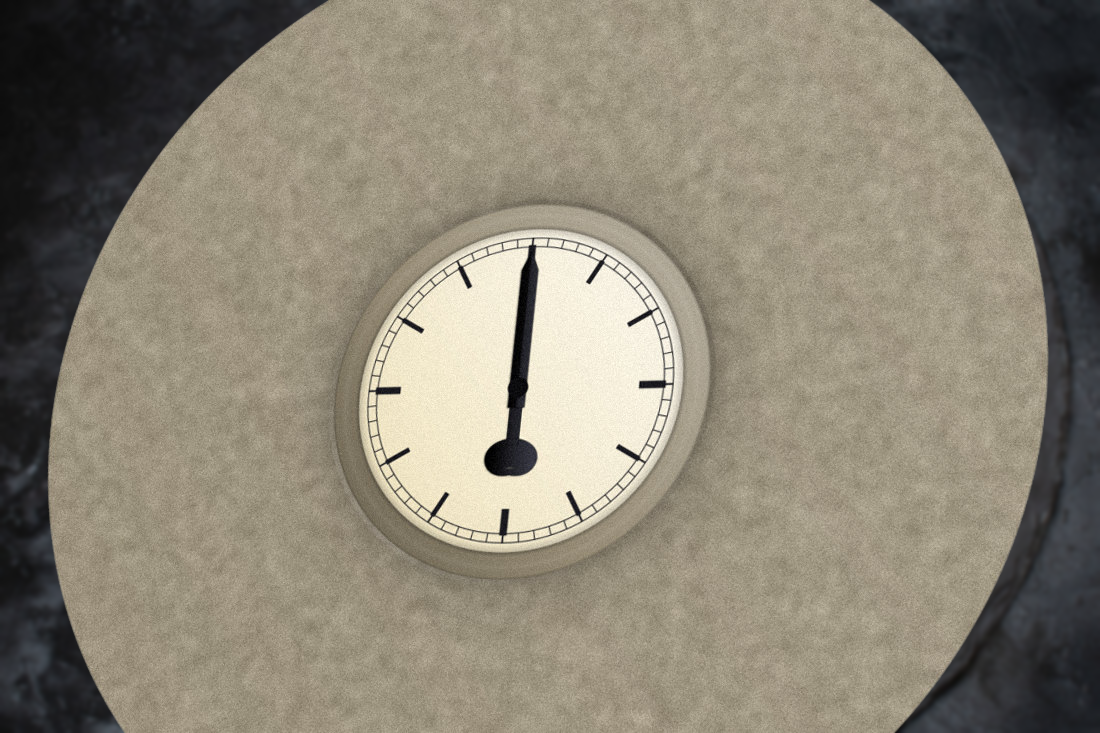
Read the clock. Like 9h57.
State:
6h00
